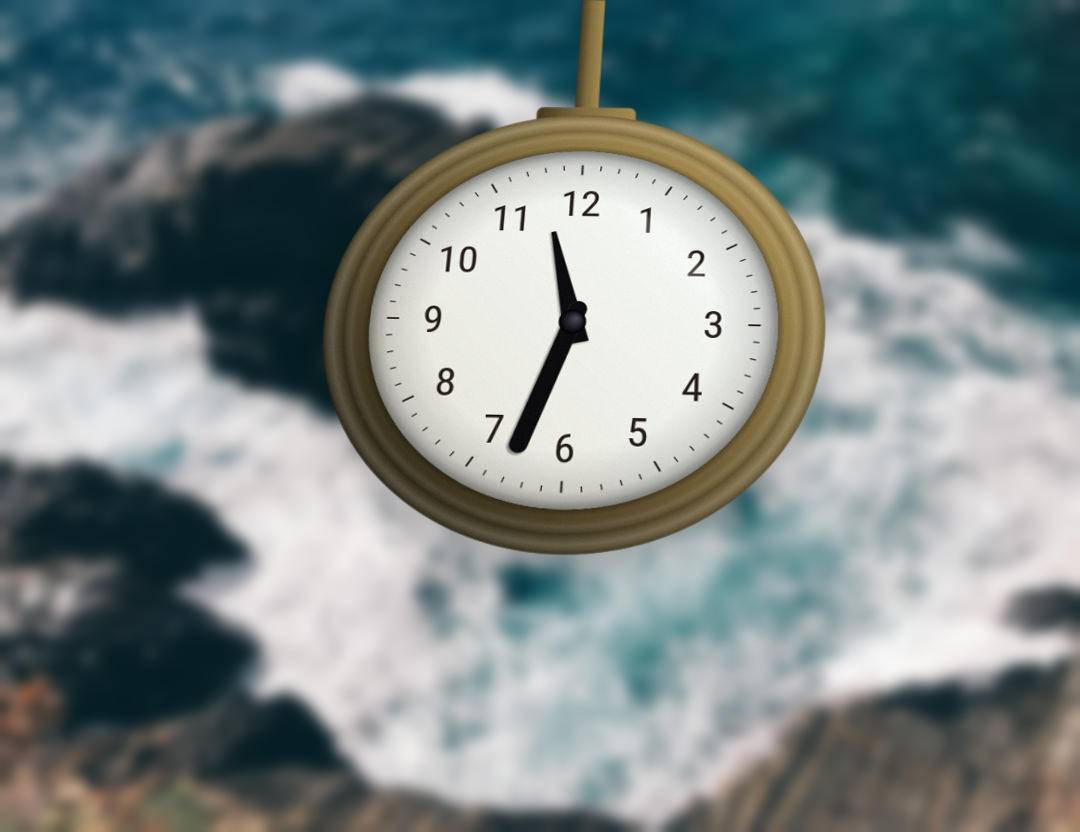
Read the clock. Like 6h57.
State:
11h33
